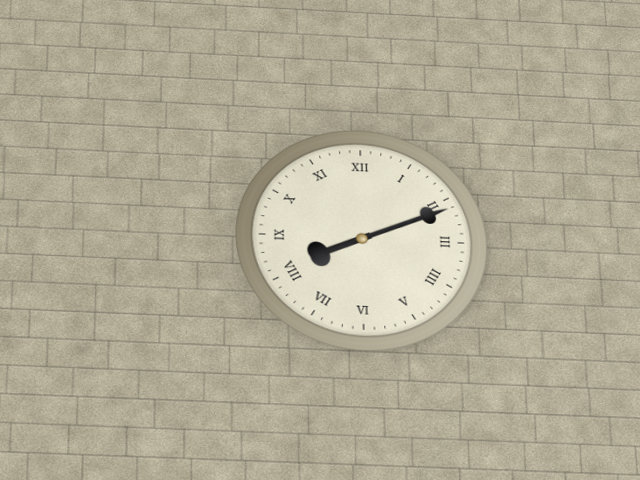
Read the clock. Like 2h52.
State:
8h11
